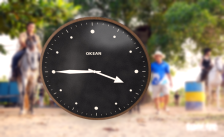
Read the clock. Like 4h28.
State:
3h45
